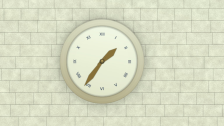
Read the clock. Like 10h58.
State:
1h36
